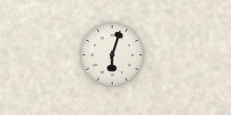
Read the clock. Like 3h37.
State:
6h03
